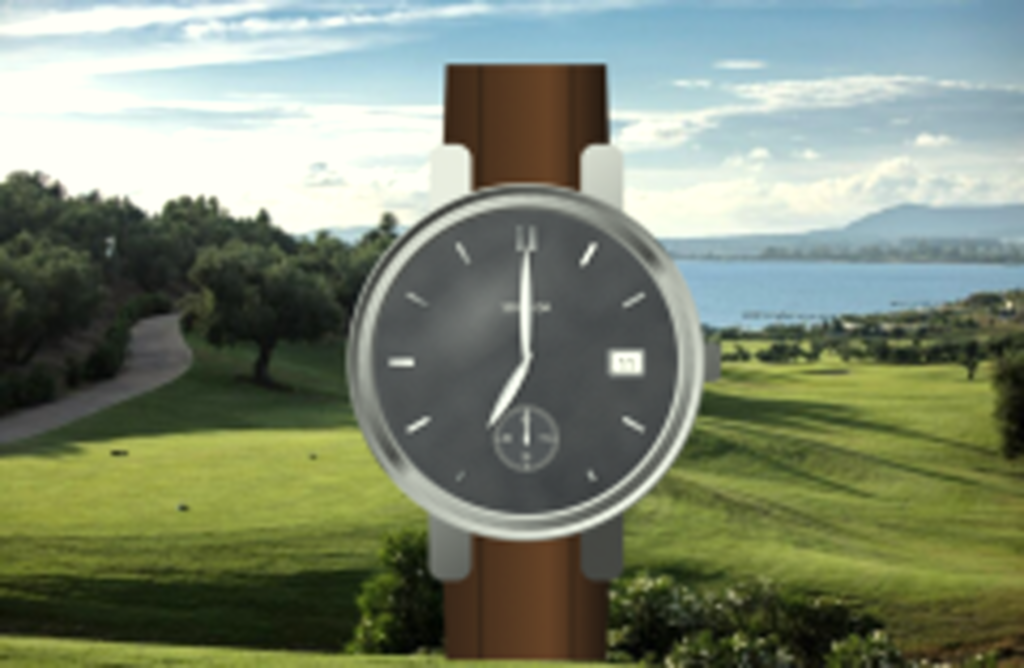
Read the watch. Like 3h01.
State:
7h00
